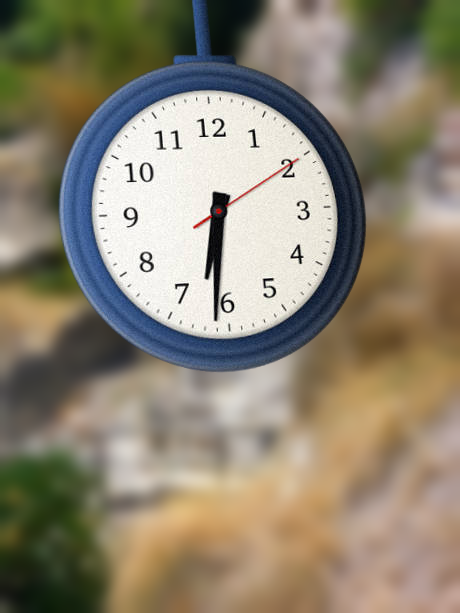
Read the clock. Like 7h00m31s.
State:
6h31m10s
